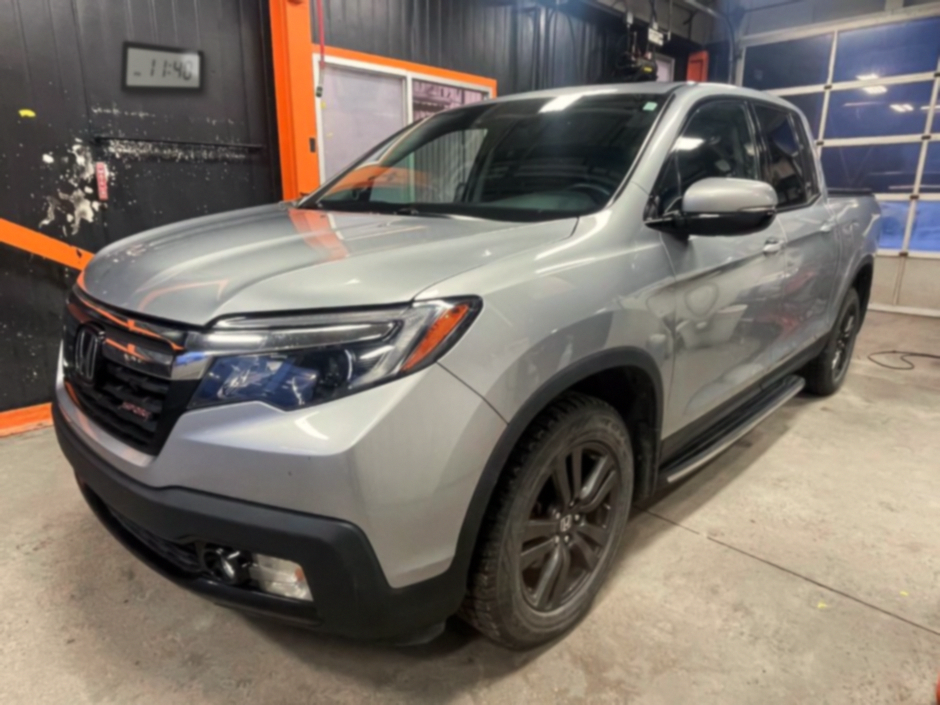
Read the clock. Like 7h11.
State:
11h40
